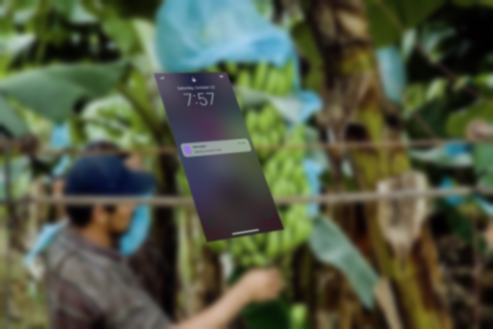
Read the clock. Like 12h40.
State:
7h57
